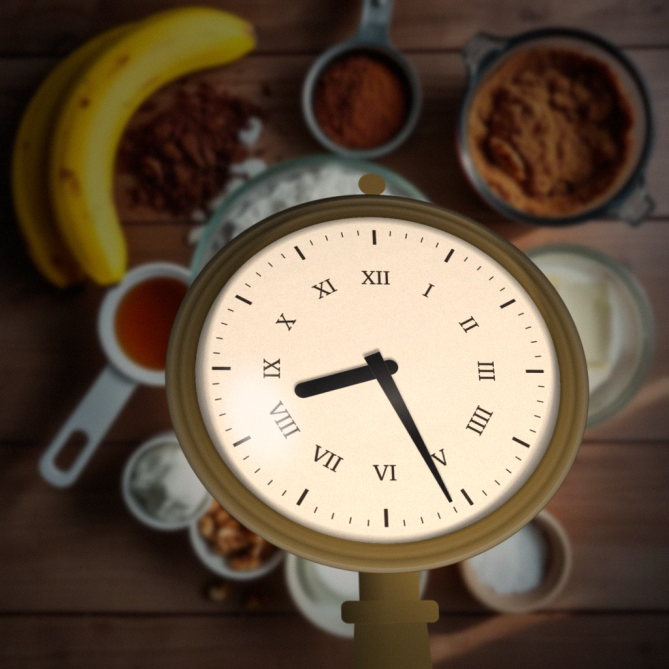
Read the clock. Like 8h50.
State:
8h26
